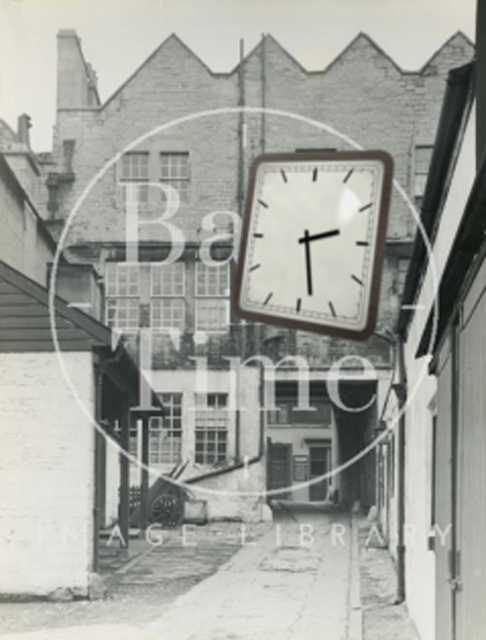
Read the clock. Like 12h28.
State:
2h28
